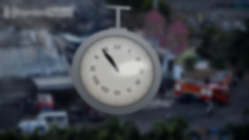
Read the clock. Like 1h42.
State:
10h54
